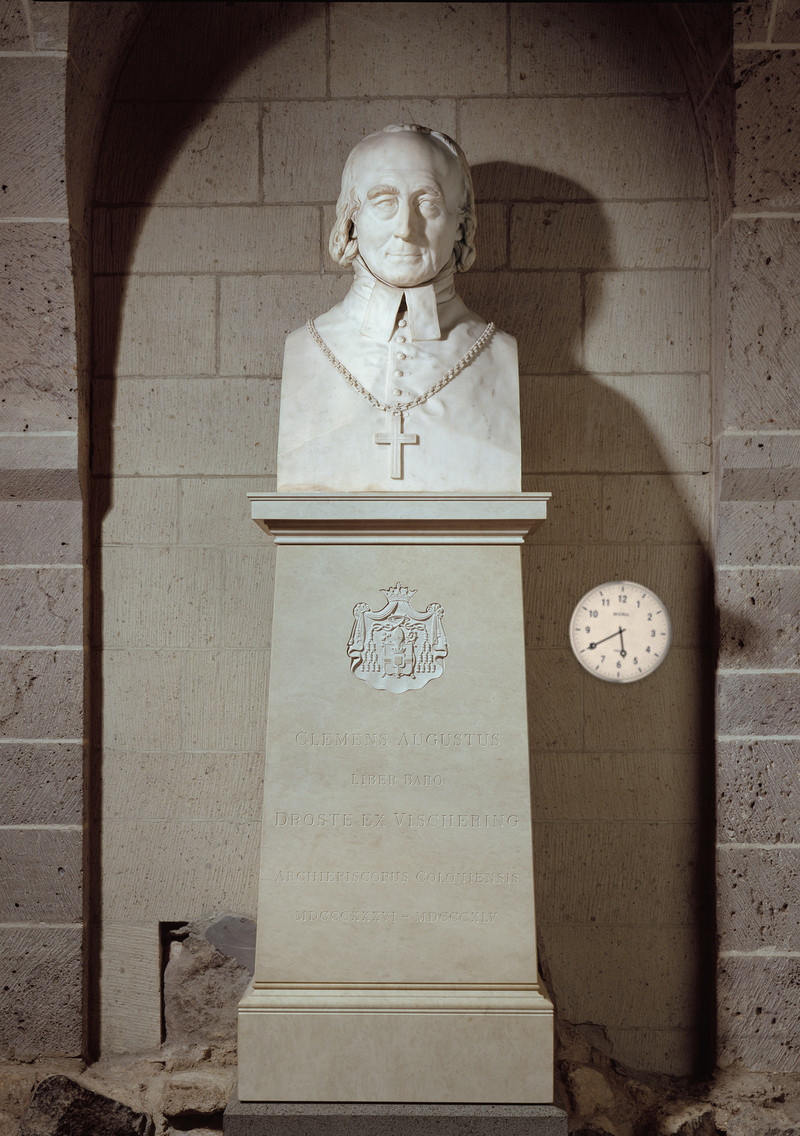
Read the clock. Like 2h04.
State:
5h40
